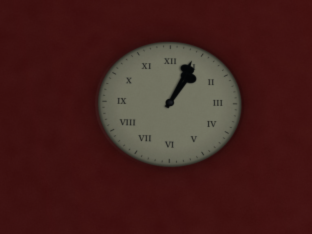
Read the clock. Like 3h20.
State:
1h04
